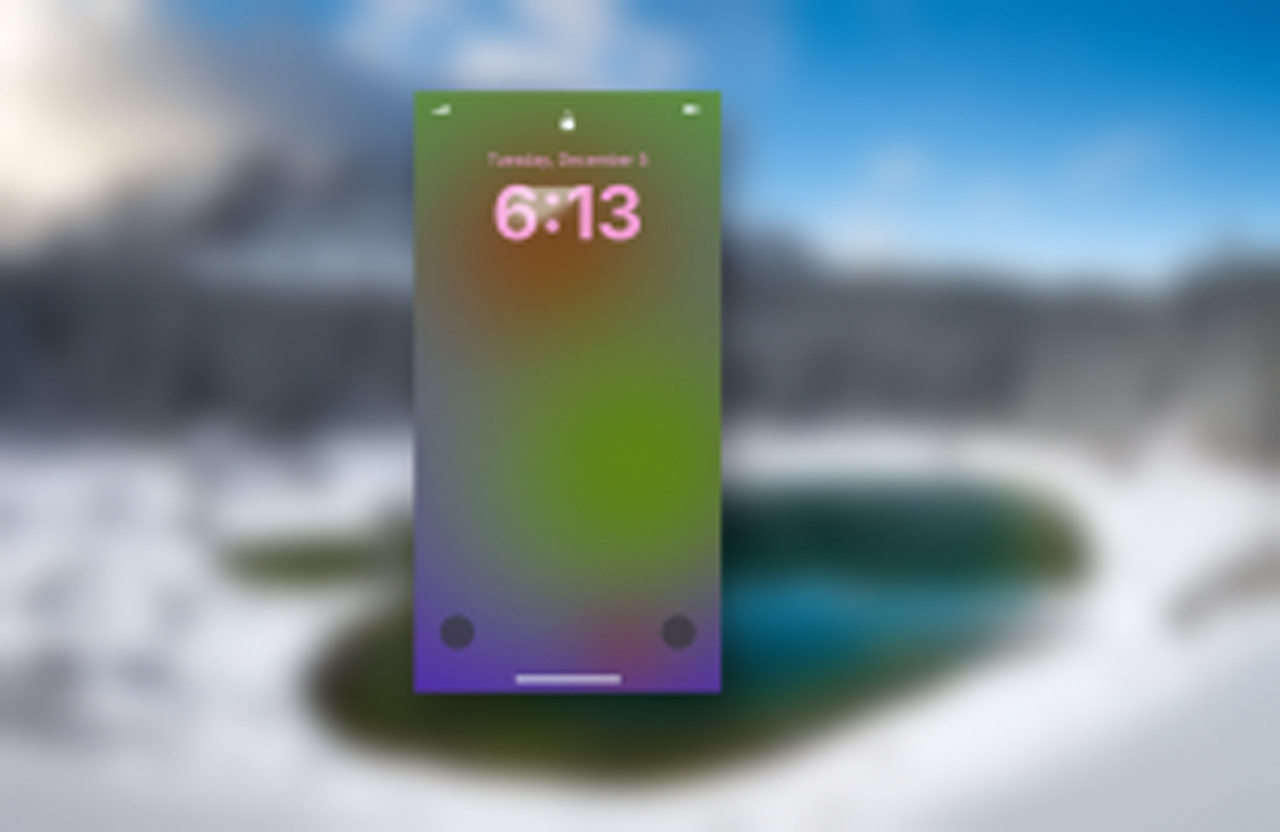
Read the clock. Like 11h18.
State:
6h13
